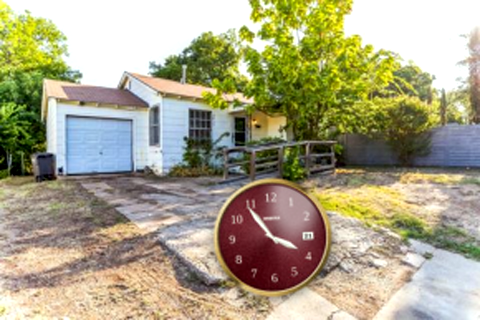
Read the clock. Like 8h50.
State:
3h54
